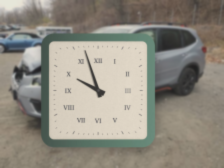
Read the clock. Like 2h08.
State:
9h57
